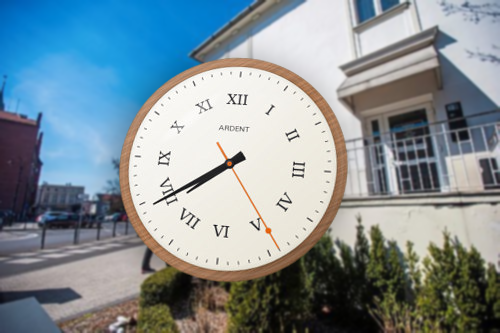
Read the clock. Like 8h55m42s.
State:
7h39m24s
